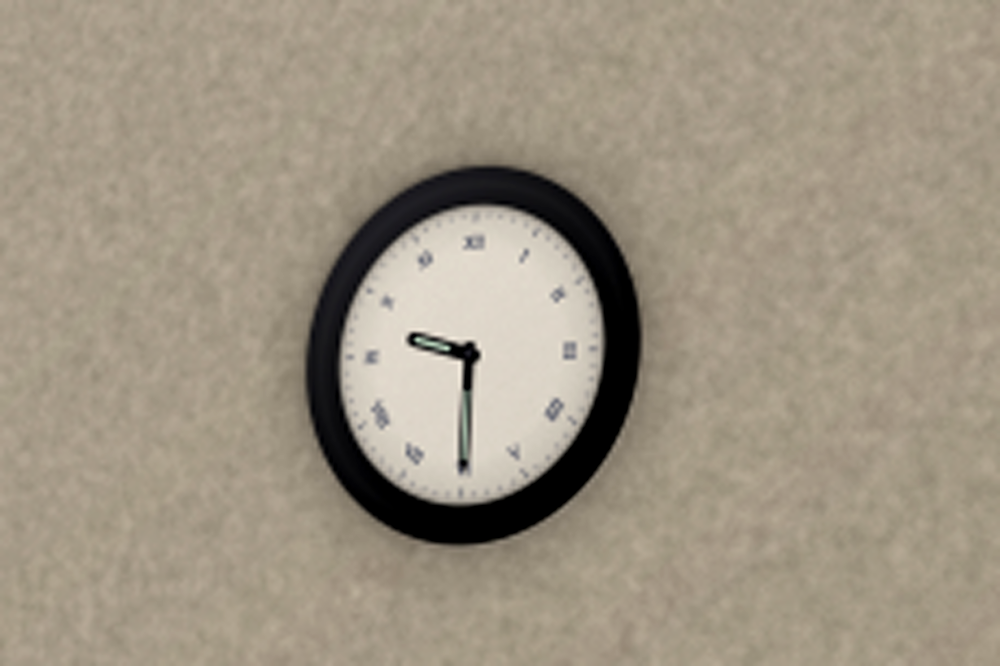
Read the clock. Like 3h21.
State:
9h30
